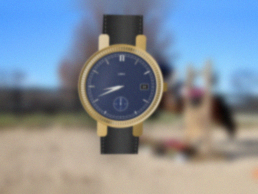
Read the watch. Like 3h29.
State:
8h41
